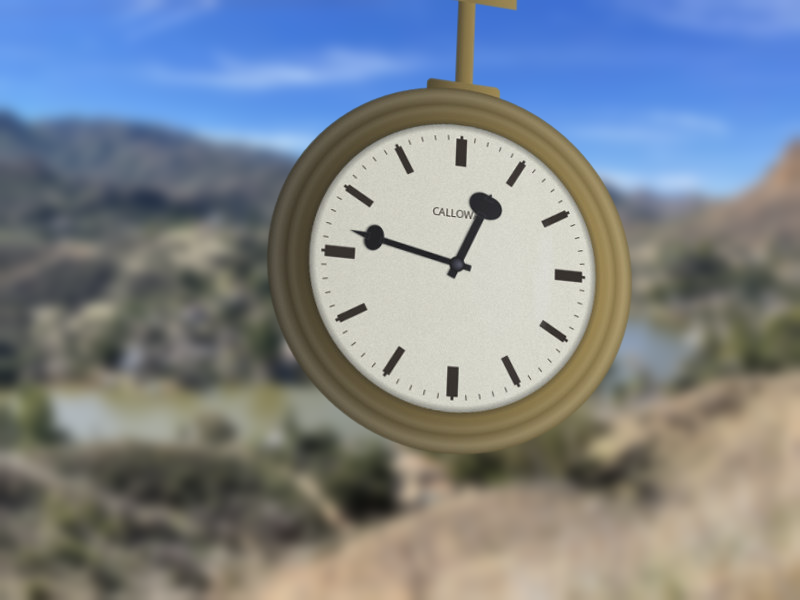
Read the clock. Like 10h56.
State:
12h47
